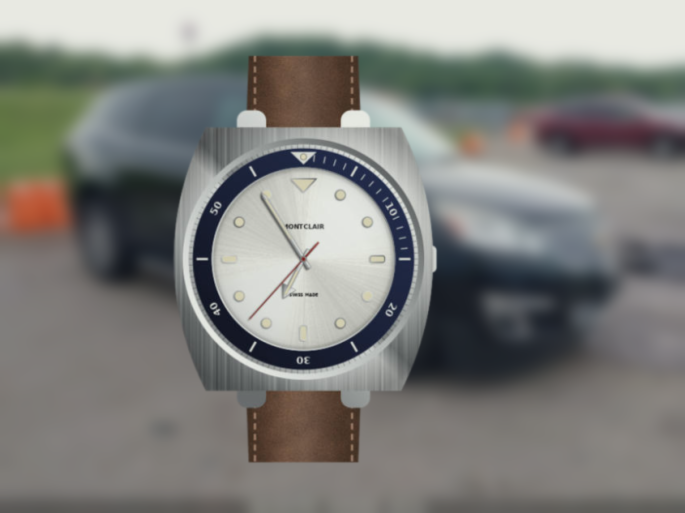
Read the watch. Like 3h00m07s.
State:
6h54m37s
